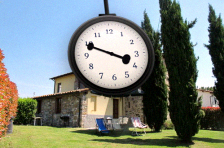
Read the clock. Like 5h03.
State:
3h49
